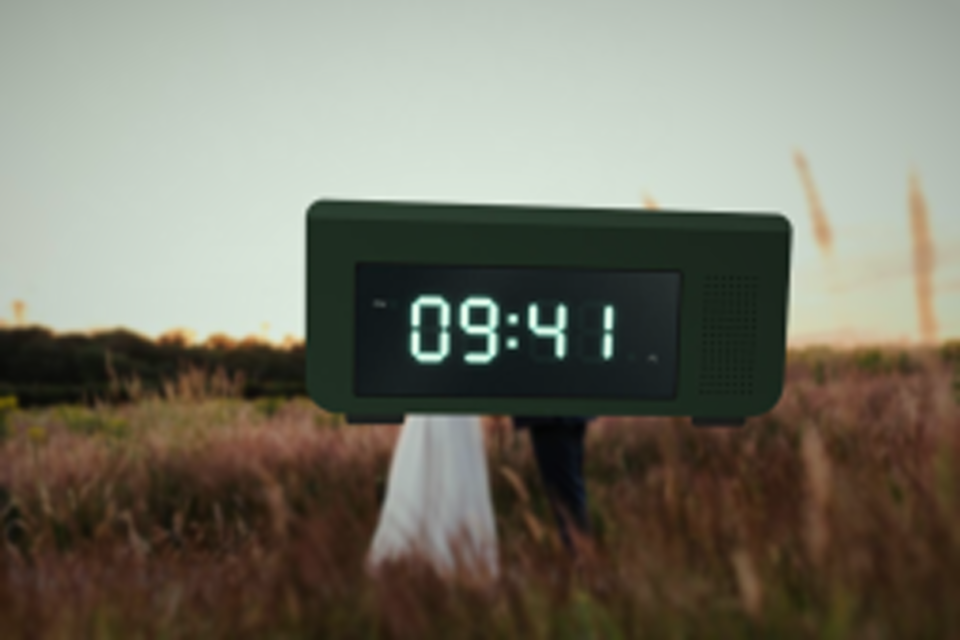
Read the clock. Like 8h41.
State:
9h41
